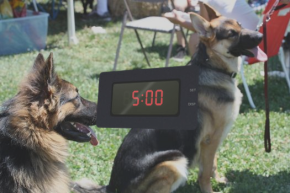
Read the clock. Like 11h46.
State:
5h00
